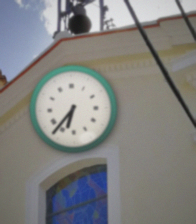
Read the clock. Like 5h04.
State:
6h37
